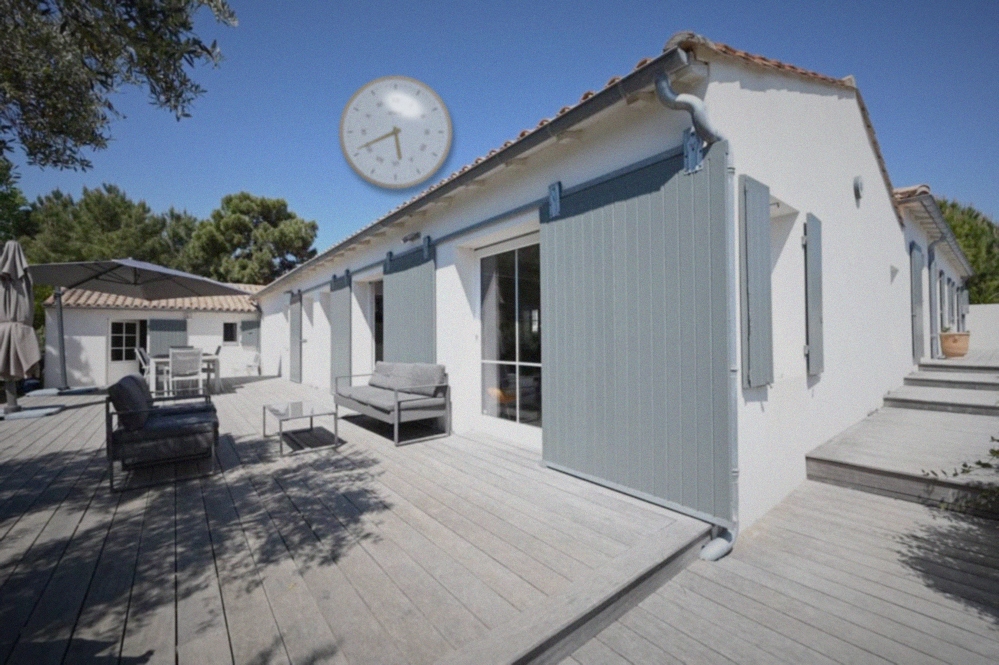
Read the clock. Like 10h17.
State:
5h41
